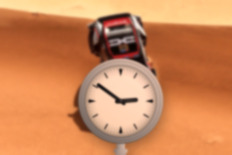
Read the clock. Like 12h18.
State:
2h51
